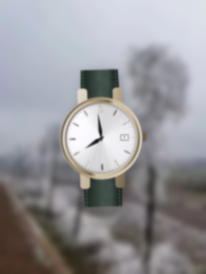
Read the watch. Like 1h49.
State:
7h59
